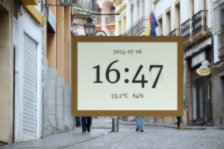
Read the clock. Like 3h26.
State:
16h47
